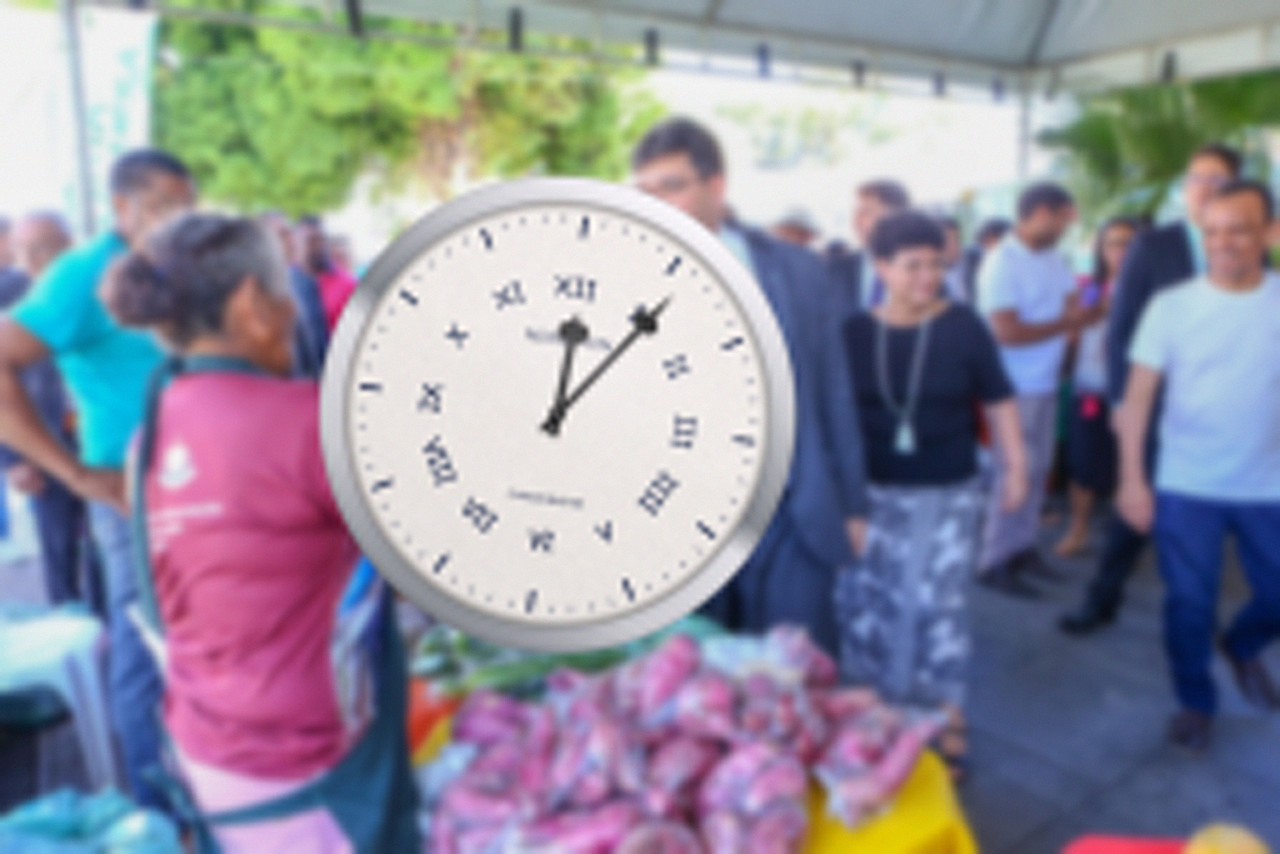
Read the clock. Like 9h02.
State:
12h06
